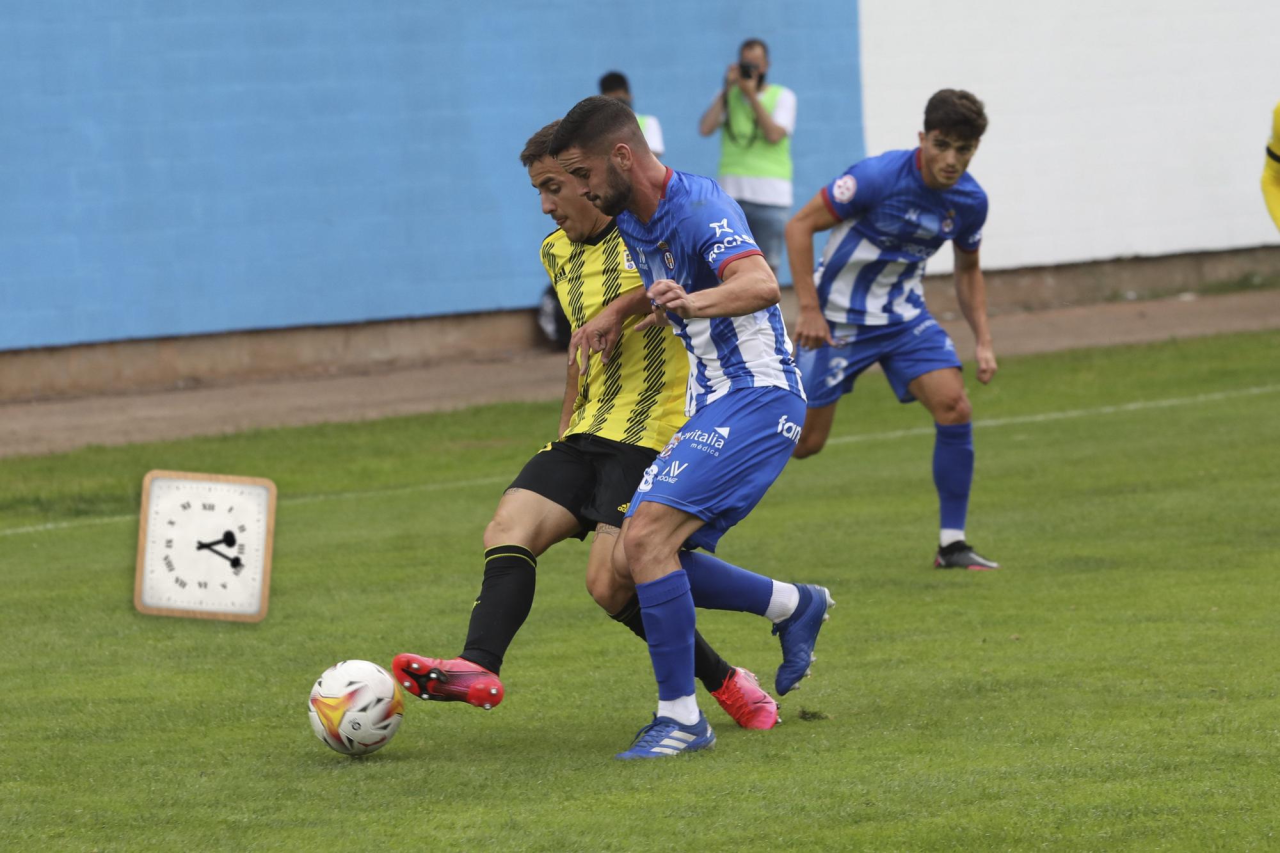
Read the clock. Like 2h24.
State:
2h19
